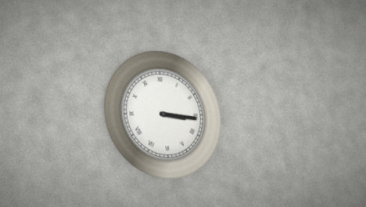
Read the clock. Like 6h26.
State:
3h16
